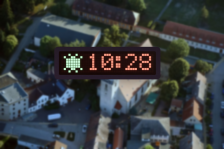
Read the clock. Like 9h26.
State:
10h28
